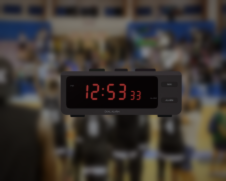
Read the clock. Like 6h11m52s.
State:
12h53m33s
